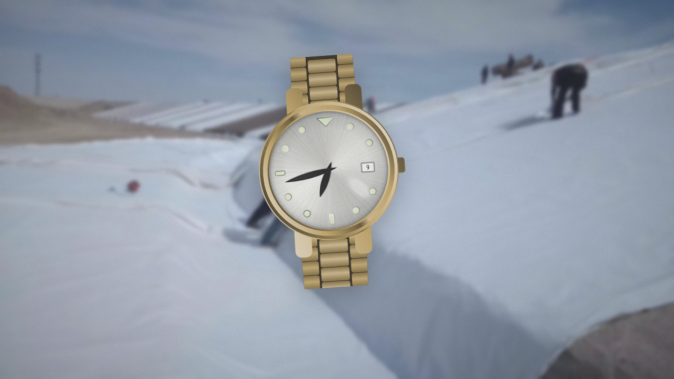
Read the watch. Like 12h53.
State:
6h43
